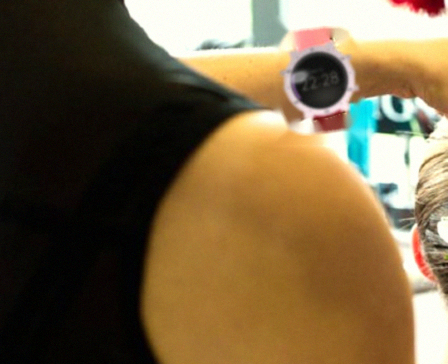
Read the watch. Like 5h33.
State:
22h28
